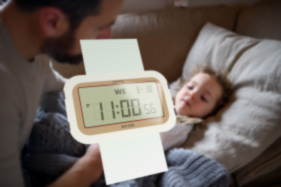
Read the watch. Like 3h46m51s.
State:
11h00m56s
